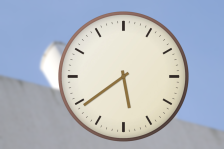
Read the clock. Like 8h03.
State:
5h39
